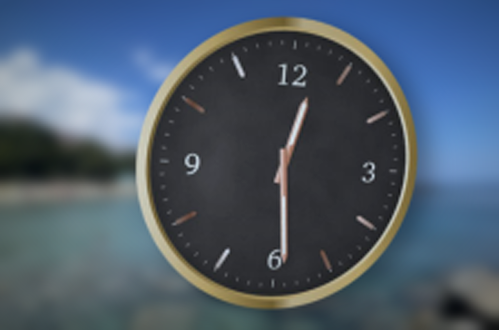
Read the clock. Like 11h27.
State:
12h29
